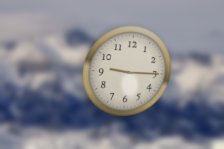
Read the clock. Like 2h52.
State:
9h15
